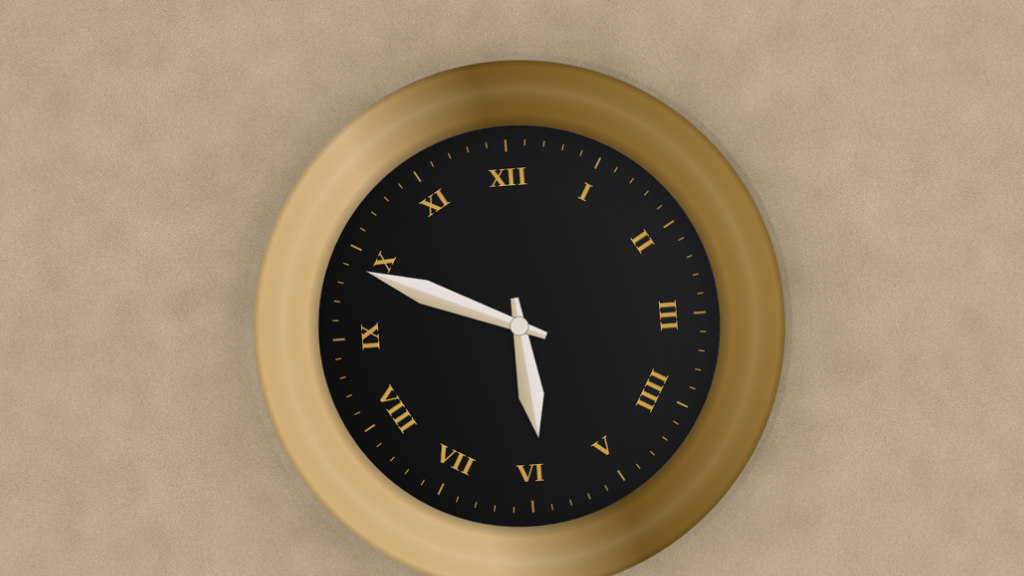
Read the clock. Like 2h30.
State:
5h49
